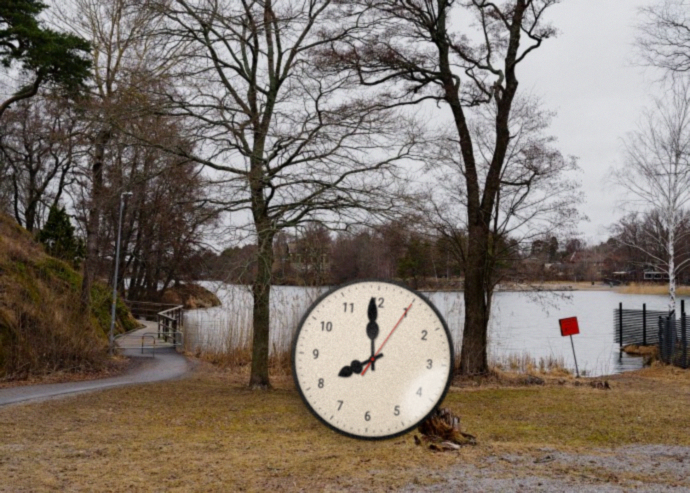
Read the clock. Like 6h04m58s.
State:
7h59m05s
